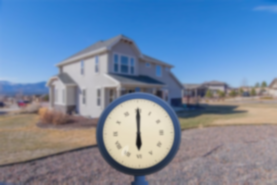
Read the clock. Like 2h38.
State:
6h00
